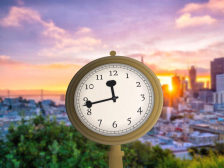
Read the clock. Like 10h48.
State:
11h43
